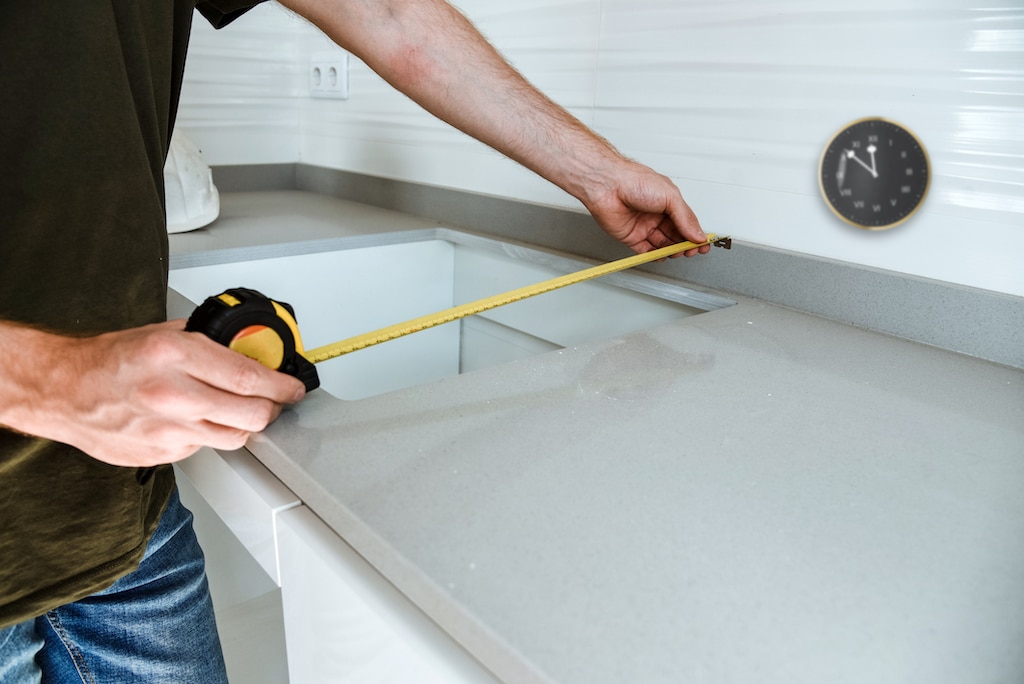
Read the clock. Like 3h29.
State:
11h52
